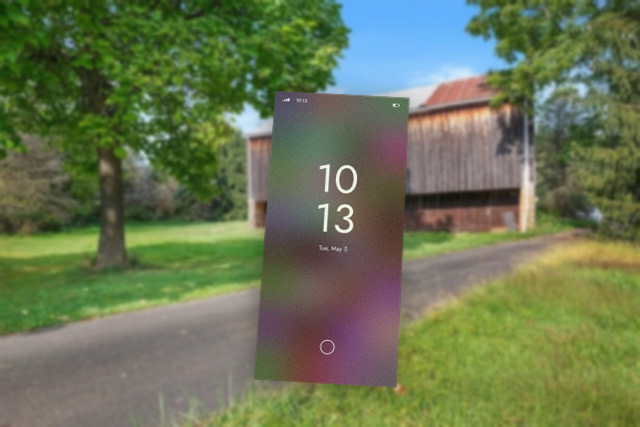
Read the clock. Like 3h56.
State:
10h13
